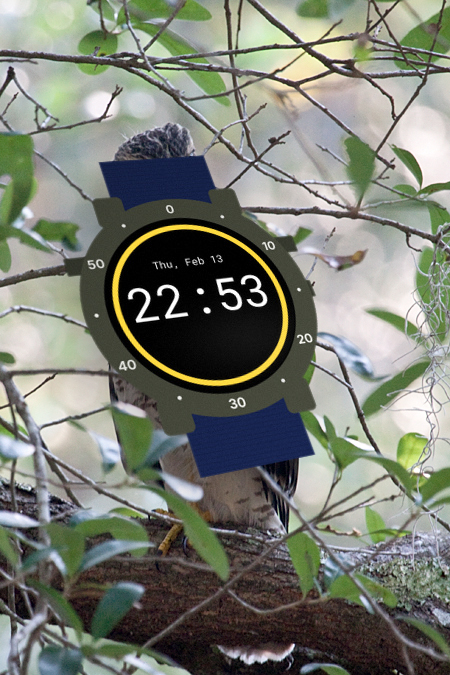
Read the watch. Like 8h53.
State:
22h53
